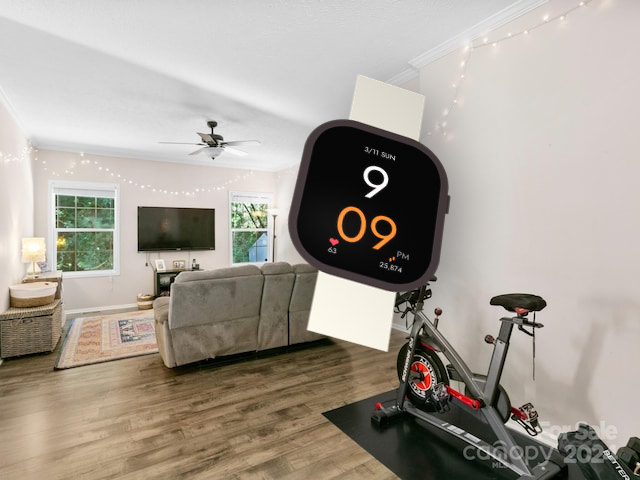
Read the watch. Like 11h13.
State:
9h09
